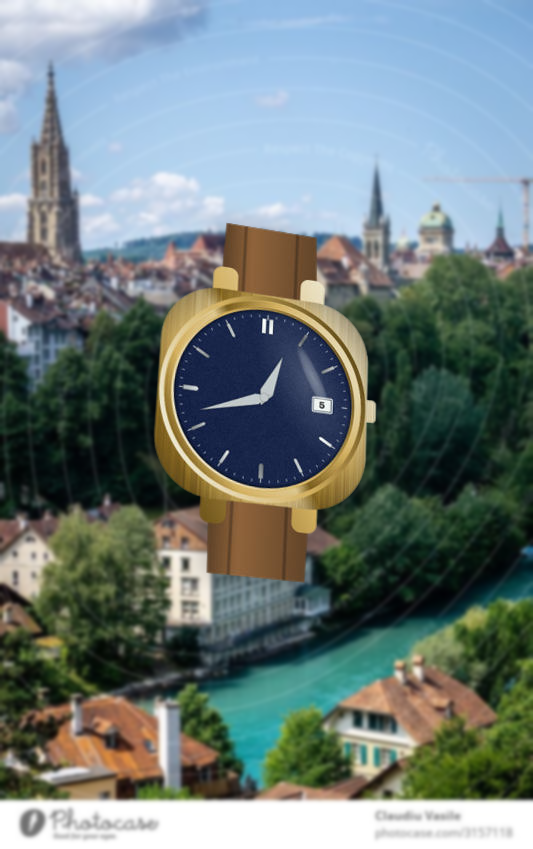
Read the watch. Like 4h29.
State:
12h42
